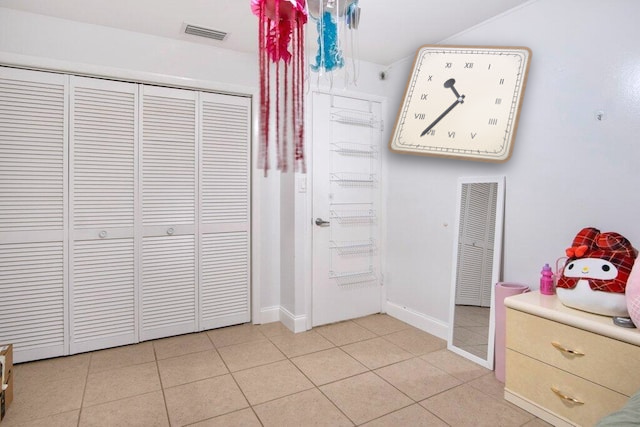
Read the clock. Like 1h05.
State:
10h36
